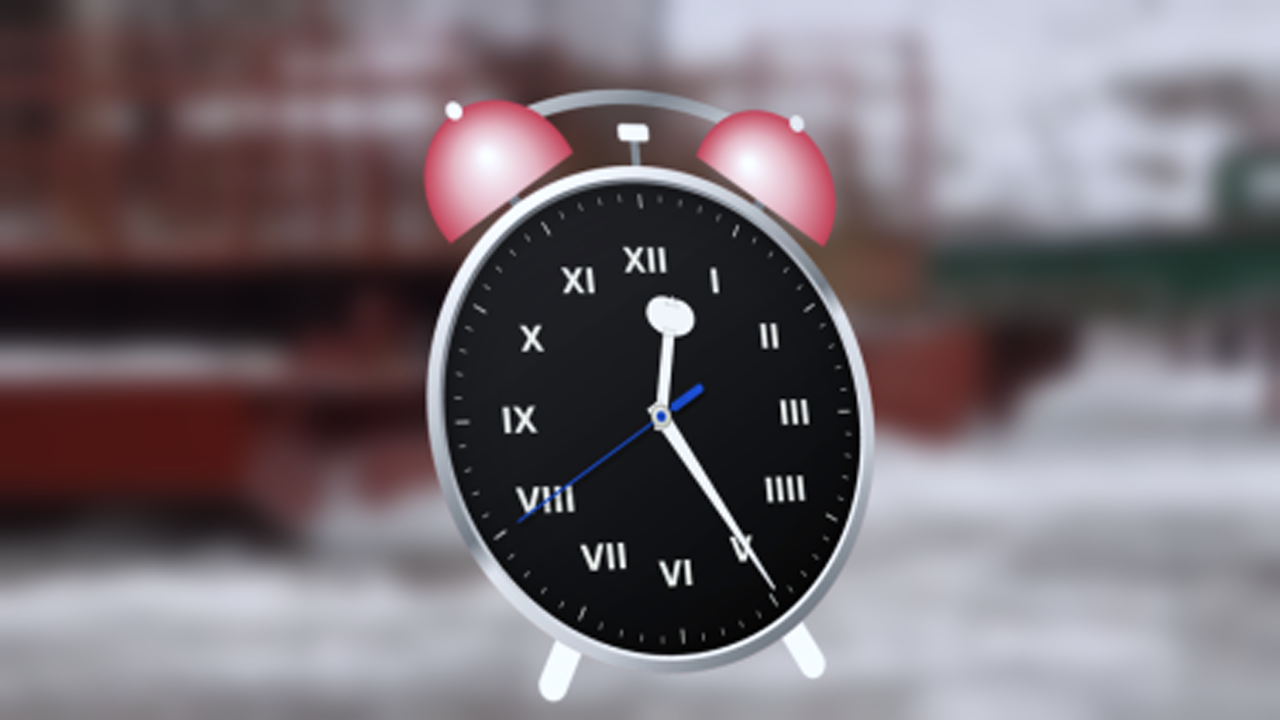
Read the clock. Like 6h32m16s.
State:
12h24m40s
